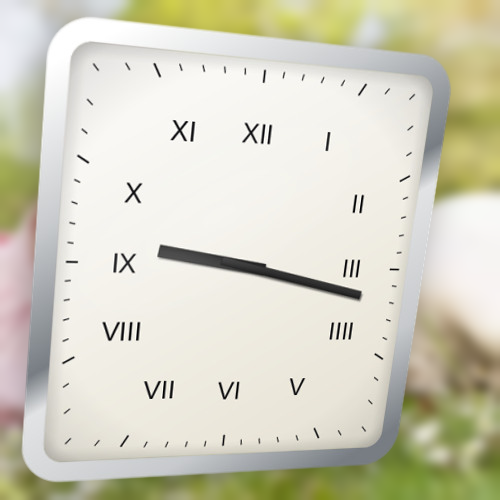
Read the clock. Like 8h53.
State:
9h17
